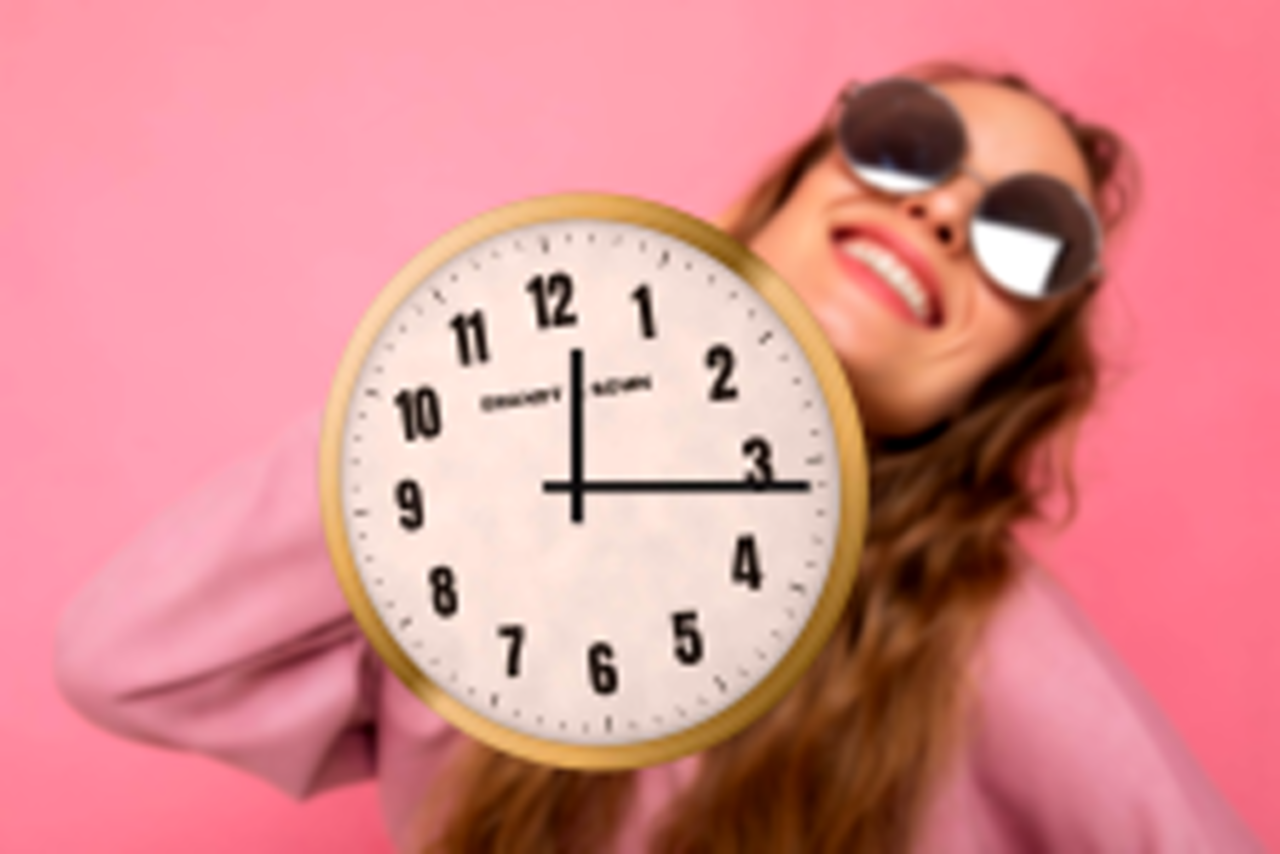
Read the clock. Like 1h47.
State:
12h16
